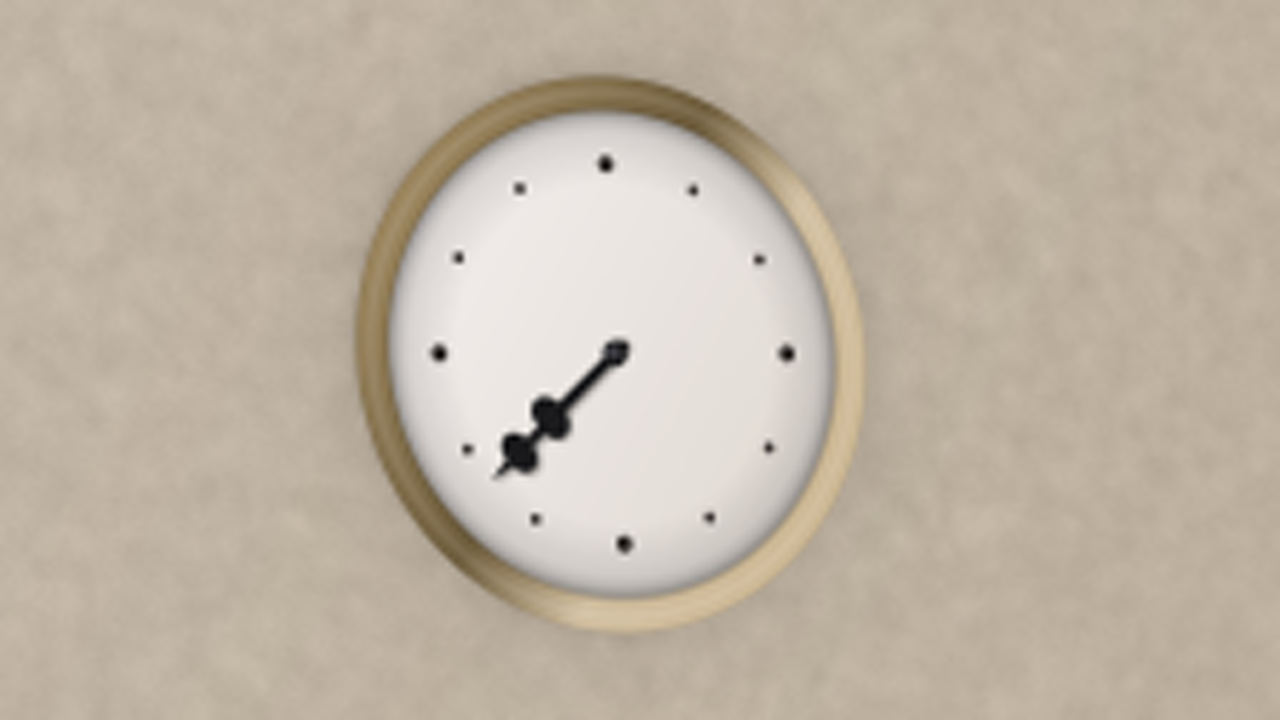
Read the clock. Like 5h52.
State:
7h38
